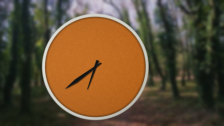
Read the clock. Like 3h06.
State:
6h39
